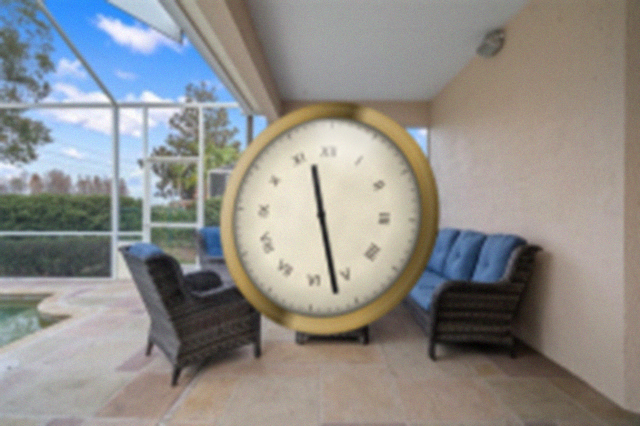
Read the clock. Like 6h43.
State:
11h27
